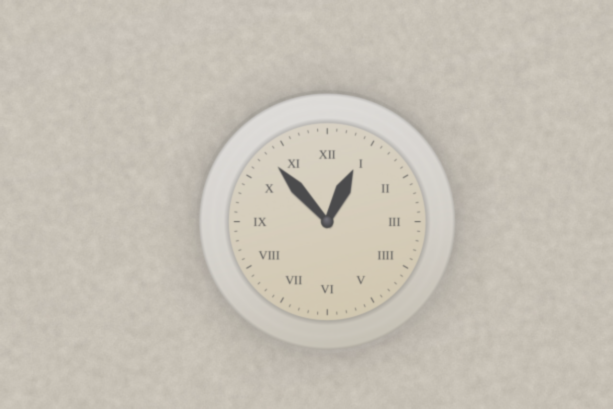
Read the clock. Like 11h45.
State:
12h53
